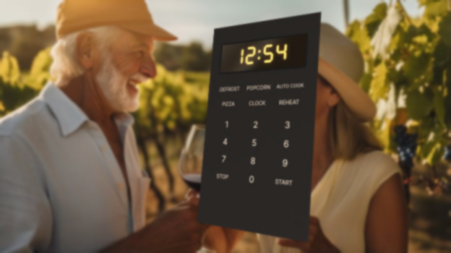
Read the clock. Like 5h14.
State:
12h54
